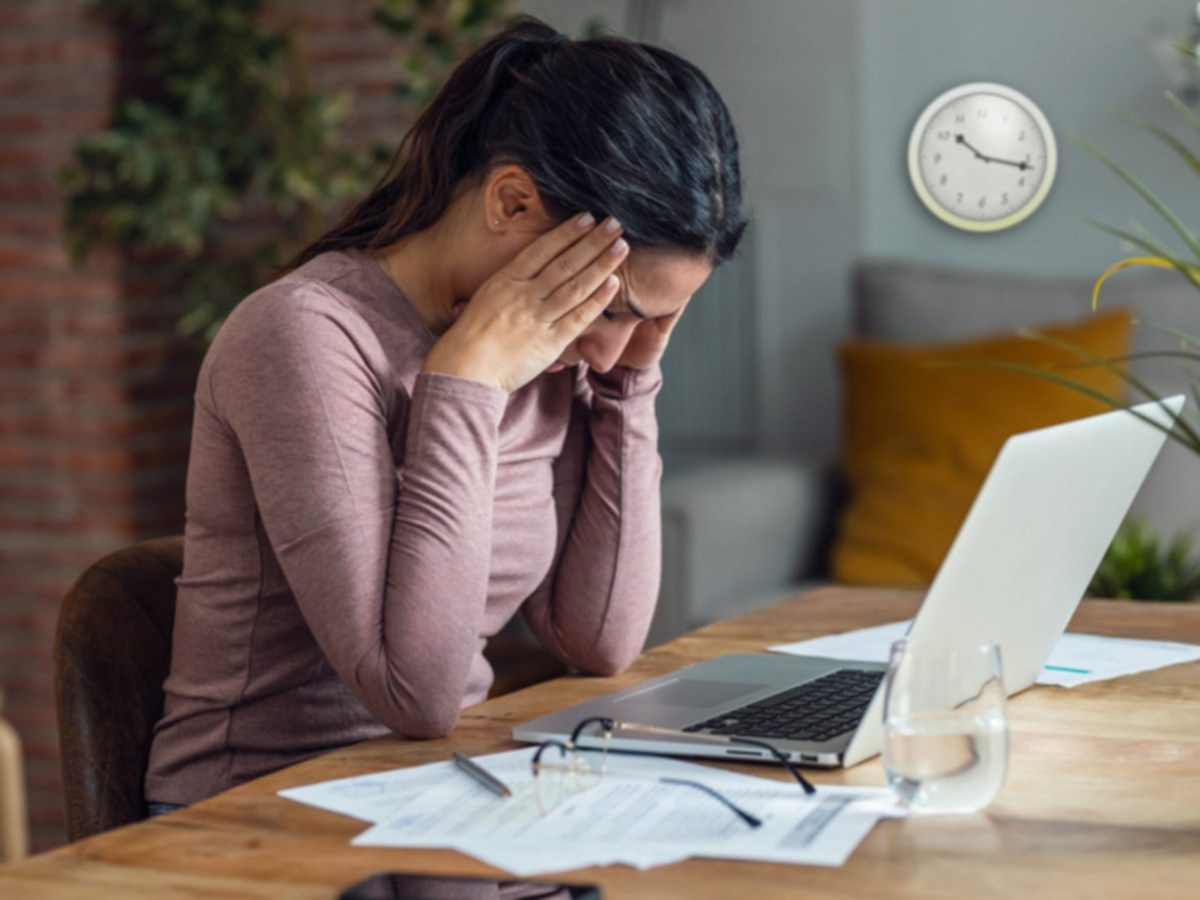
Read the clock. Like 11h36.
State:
10h17
